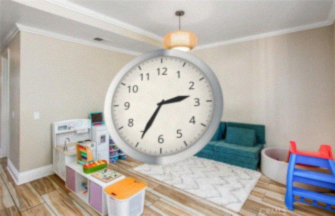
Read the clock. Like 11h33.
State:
2h35
